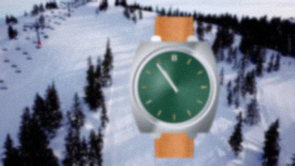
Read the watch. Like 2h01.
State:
10h54
